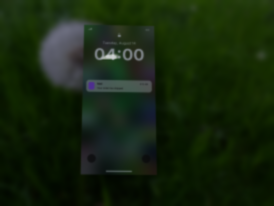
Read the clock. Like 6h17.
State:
4h00
